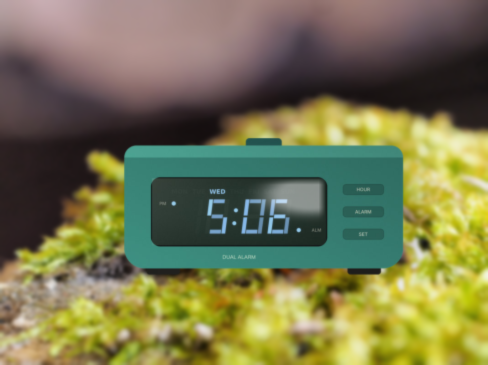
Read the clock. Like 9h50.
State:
5h06
